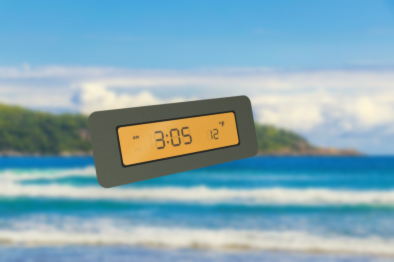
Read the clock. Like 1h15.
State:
3h05
